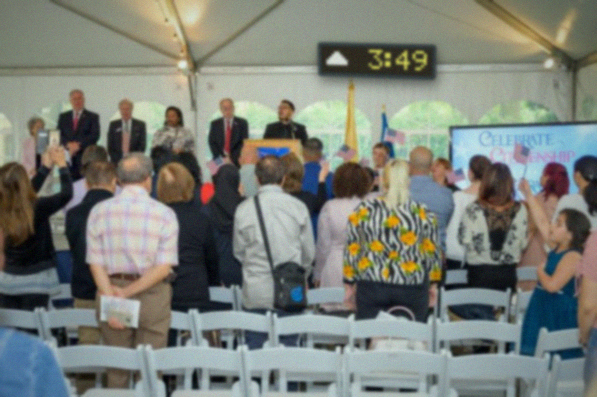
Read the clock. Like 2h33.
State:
3h49
